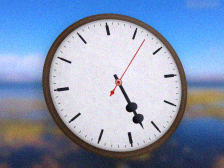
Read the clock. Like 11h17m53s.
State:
5h27m07s
